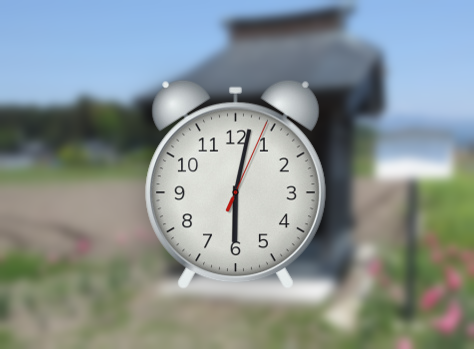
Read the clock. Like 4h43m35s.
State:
6h02m04s
